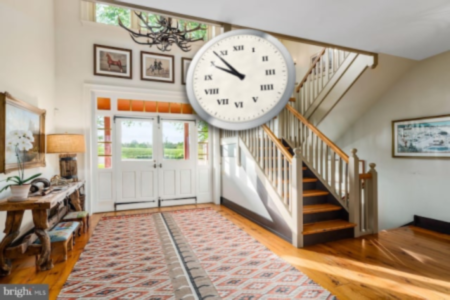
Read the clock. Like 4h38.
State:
9h53
